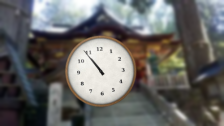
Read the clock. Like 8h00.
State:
10h54
